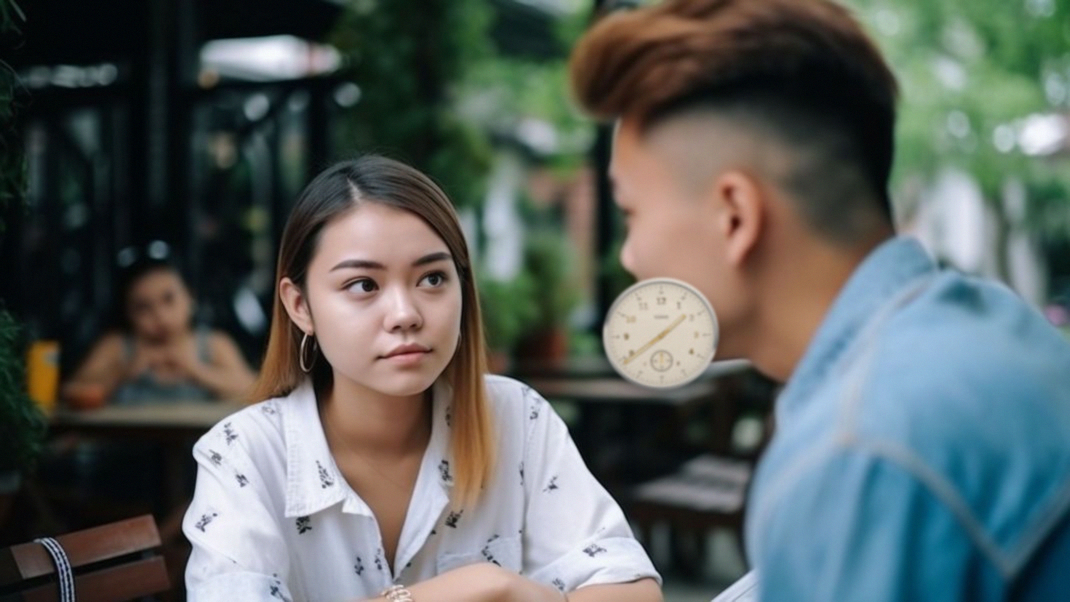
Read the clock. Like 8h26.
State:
1h39
